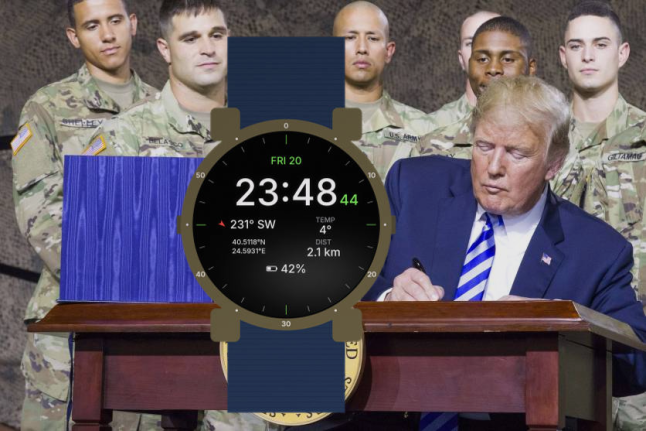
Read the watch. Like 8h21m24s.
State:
23h48m44s
